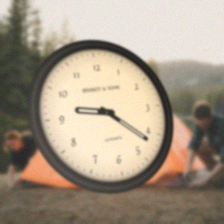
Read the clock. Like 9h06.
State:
9h22
